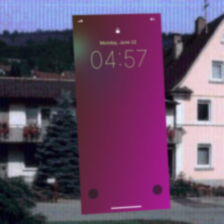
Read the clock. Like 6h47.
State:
4h57
